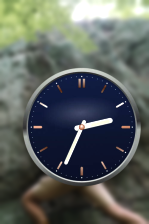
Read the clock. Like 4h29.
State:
2h34
